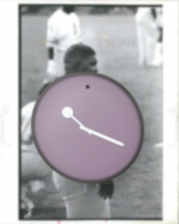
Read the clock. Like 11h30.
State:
10h18
